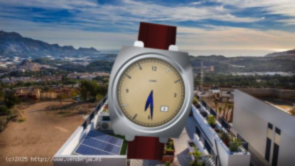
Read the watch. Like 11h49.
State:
6h29
